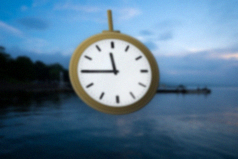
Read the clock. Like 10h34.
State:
11h45
